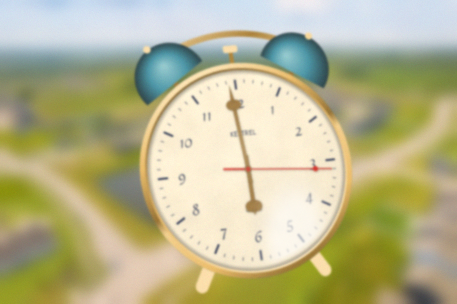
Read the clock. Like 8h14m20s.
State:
5h59m16s
